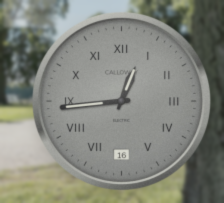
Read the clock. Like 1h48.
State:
12h44
